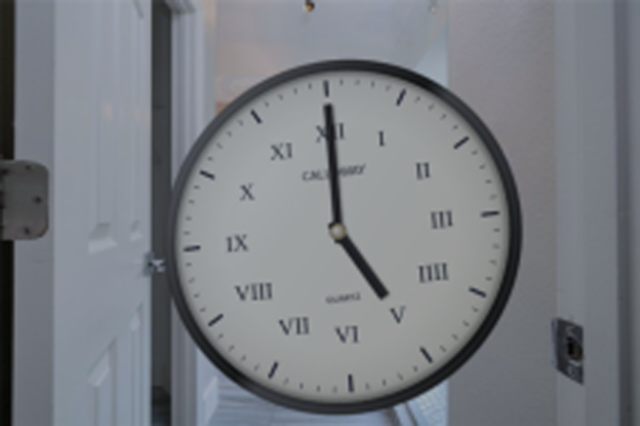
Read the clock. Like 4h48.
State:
5h00
